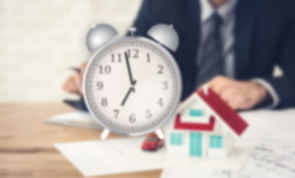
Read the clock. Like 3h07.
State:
6h58
